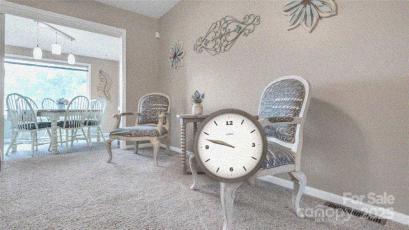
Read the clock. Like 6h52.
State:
9h48
